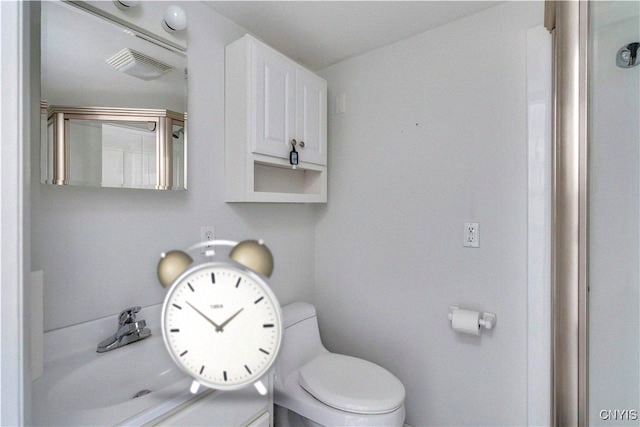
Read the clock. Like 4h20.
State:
1h52
